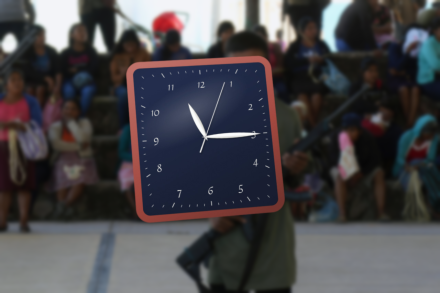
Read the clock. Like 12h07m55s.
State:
11h15m04s
